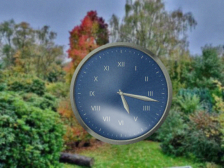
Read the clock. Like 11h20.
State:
5h17
